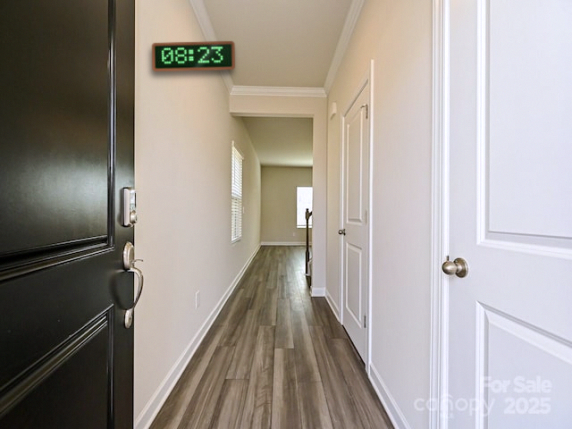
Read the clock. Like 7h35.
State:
8h23
